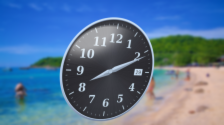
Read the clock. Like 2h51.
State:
8h11
